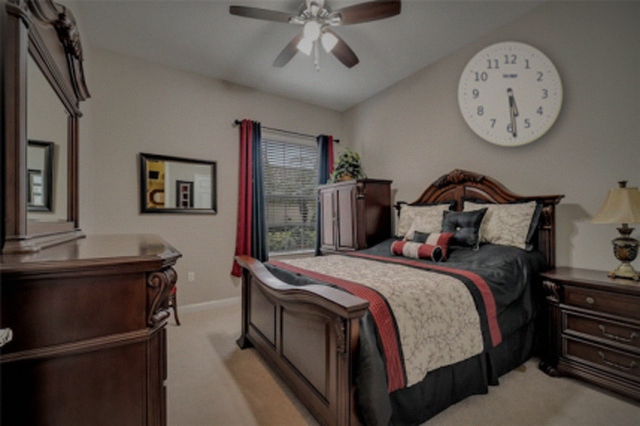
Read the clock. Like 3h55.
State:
5h29
